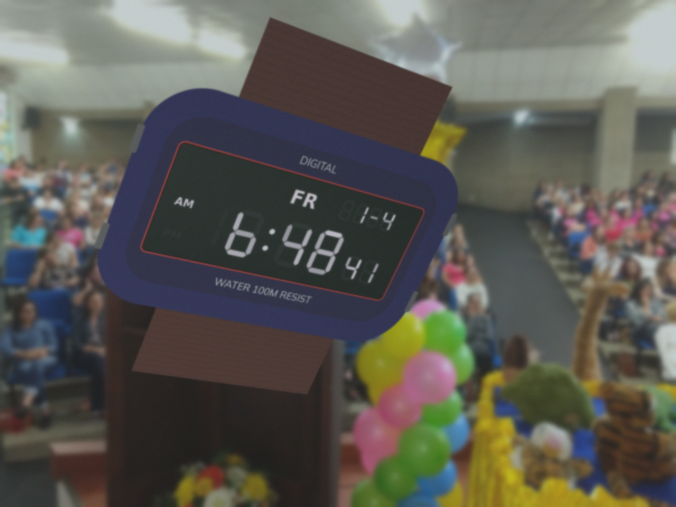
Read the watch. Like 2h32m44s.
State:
6h48m41s
